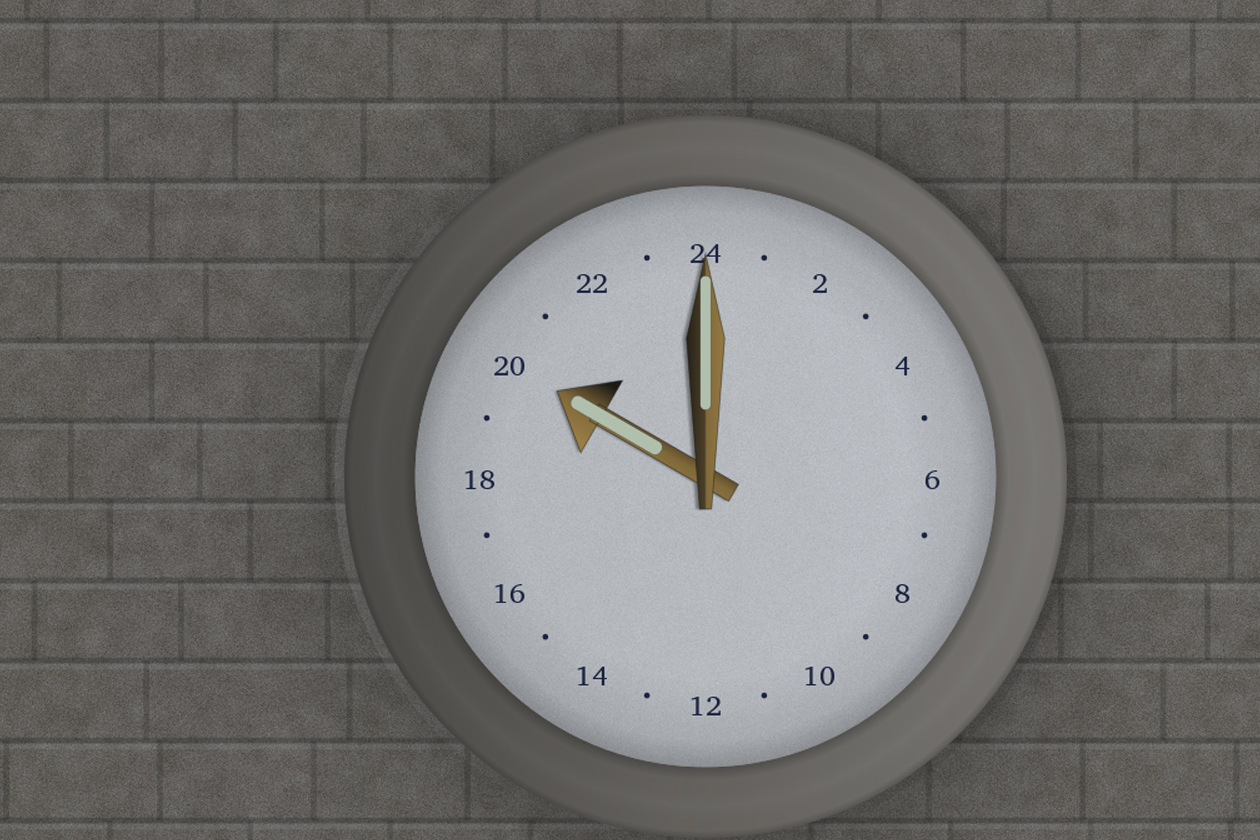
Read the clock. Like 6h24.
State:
20h00
